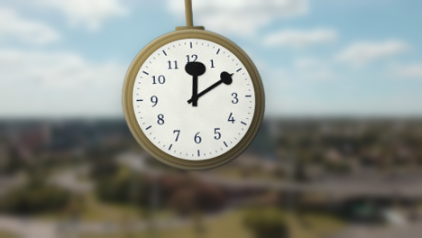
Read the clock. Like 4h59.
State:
12h10
